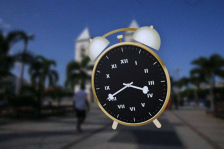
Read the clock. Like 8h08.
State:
3h41
